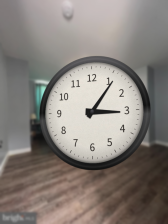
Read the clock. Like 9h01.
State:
3h06
